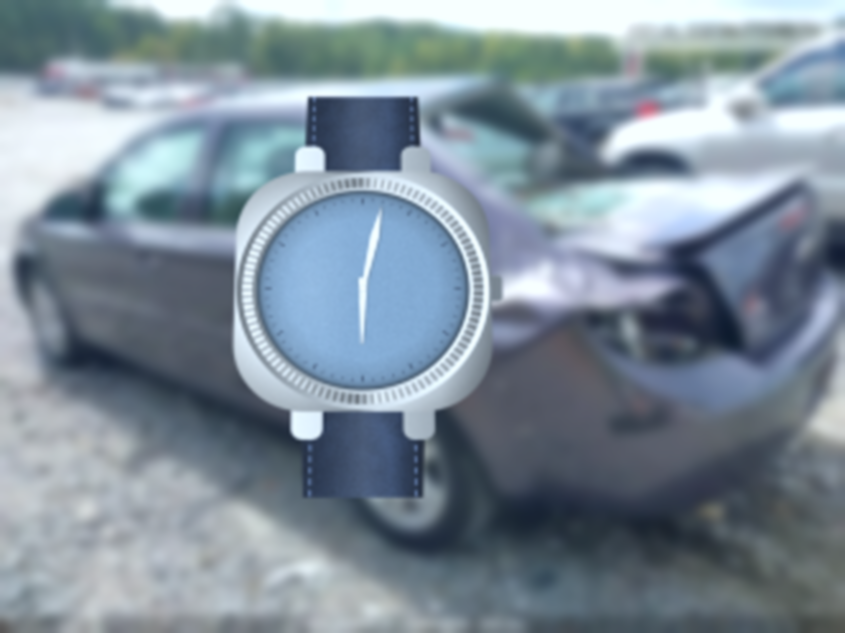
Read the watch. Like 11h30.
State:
6h02
